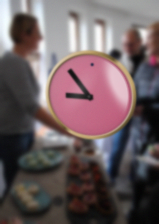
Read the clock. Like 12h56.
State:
8h53
